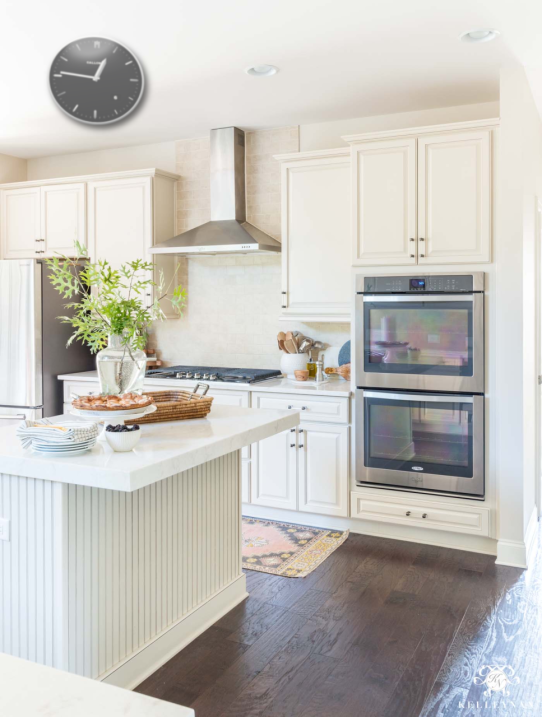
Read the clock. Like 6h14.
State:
12h46
